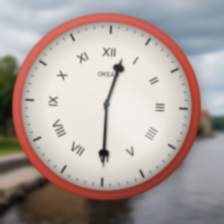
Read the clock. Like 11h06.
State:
12h30
